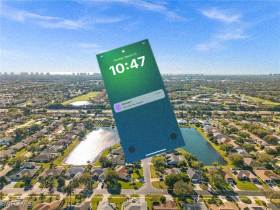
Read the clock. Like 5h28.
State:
10h47
